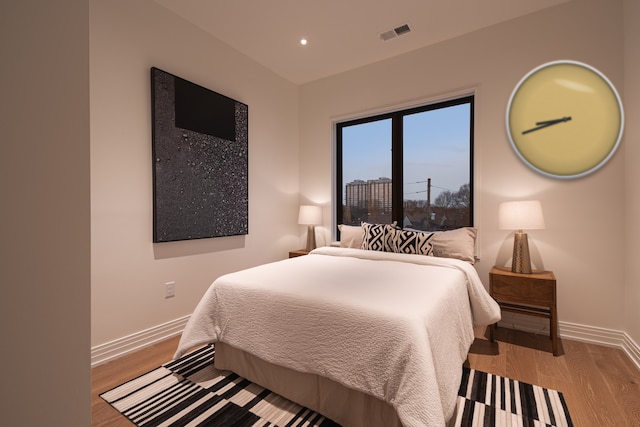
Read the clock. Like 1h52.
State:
8h42
